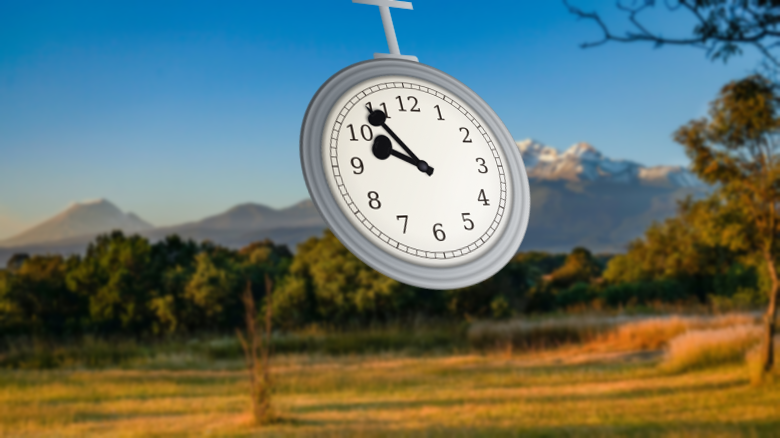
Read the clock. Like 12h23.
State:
9h54
